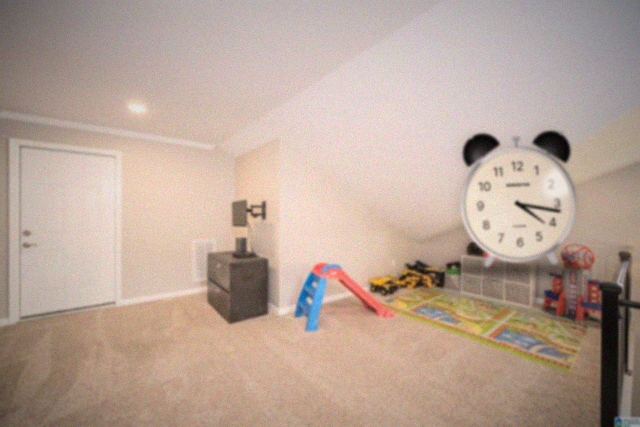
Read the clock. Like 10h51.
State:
4h17
